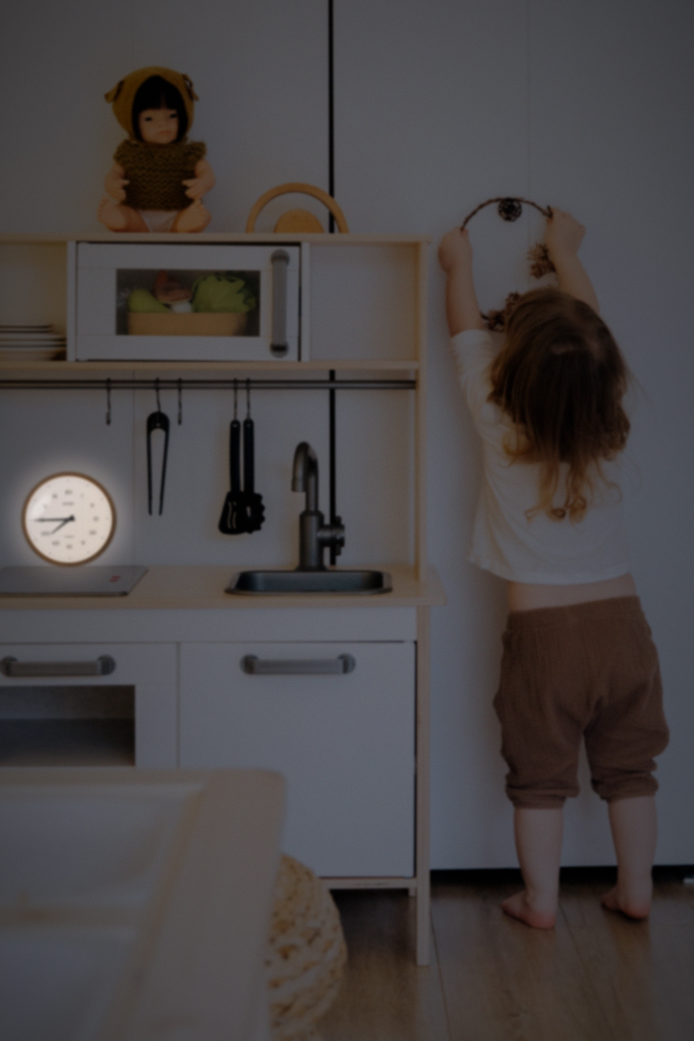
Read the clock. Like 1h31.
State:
7h45
